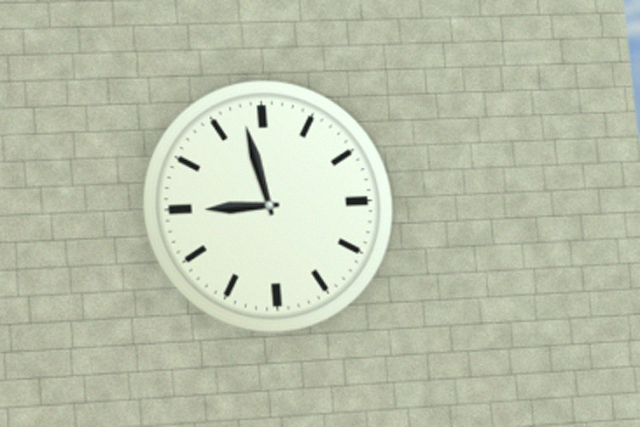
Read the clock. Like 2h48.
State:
8h58
